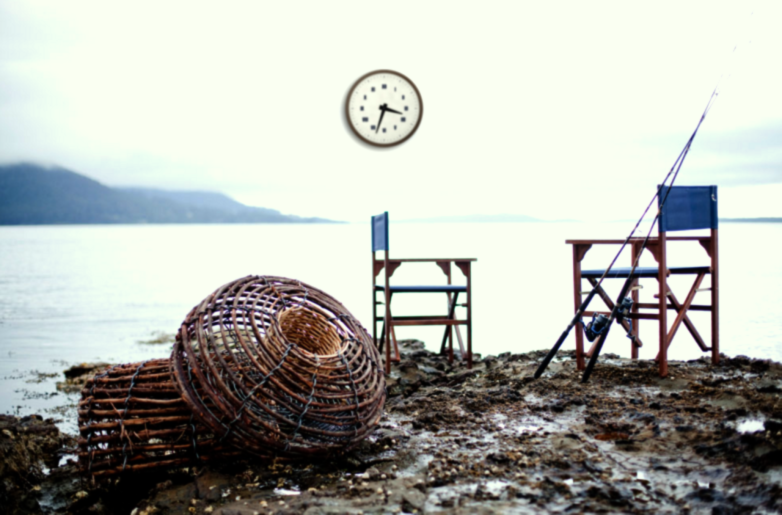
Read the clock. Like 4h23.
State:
3h33
